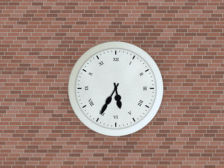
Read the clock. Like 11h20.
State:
5h35
